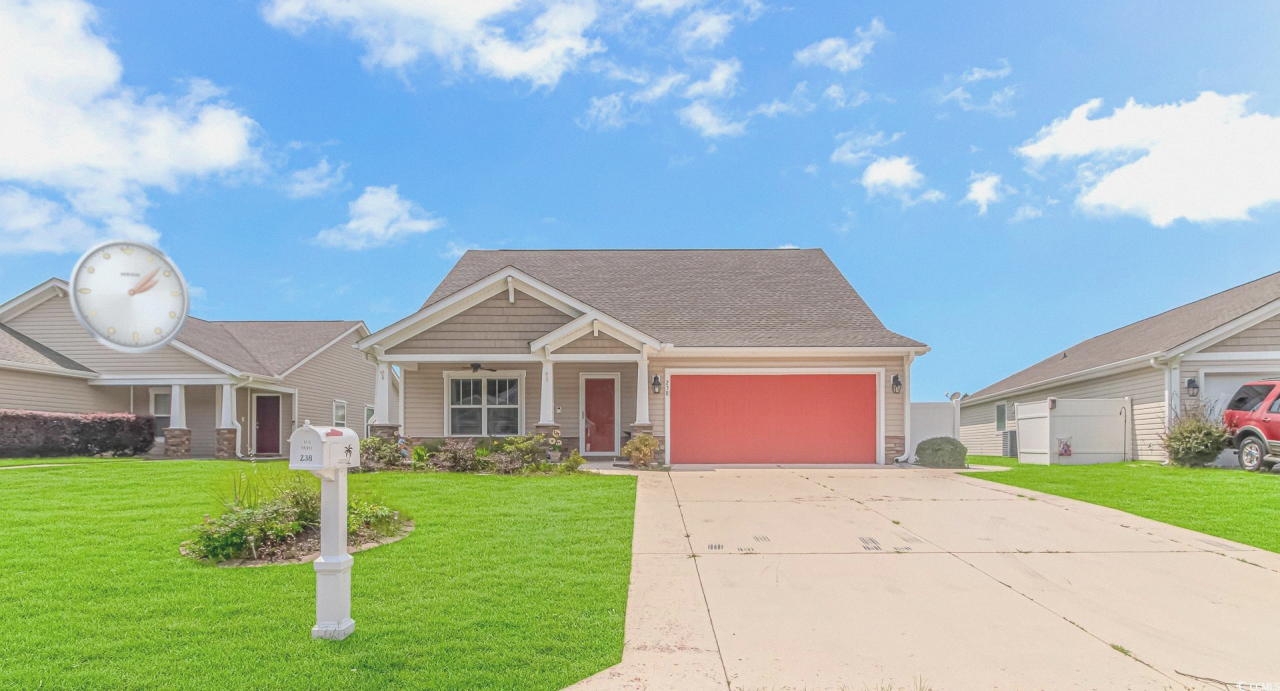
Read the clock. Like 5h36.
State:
2h08
